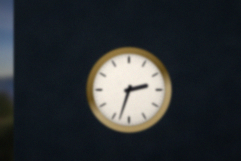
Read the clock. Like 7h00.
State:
2h33
